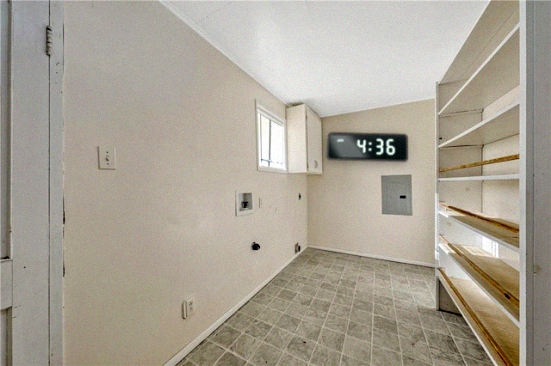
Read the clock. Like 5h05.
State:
4h36
